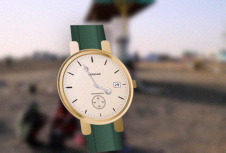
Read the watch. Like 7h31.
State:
3h56
